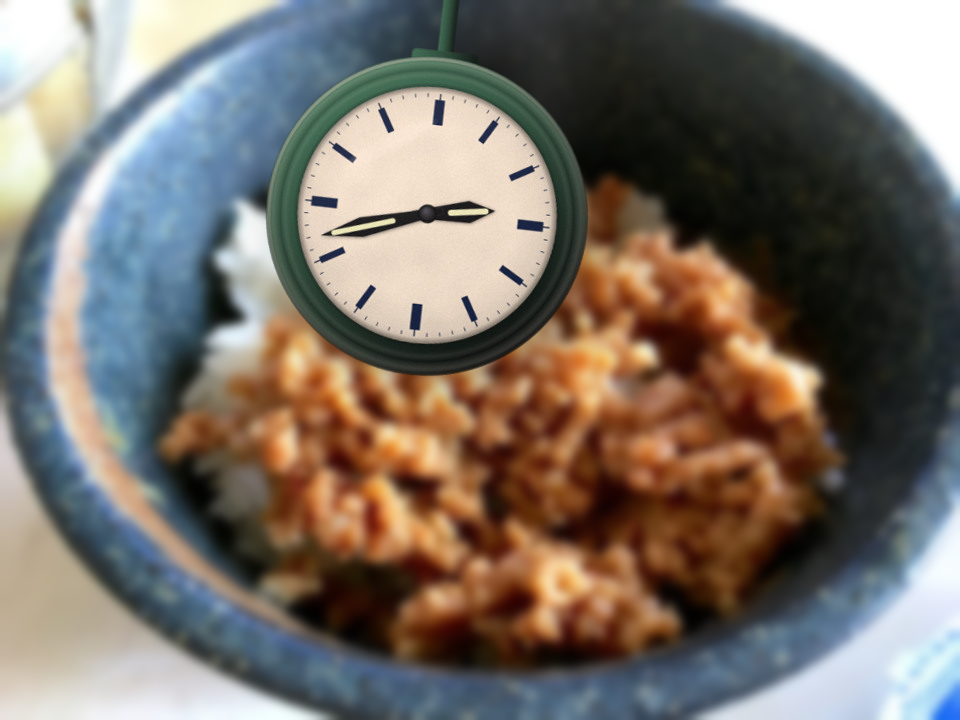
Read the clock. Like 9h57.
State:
2h42
